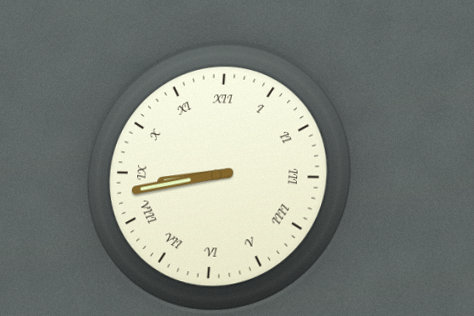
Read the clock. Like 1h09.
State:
8h43
